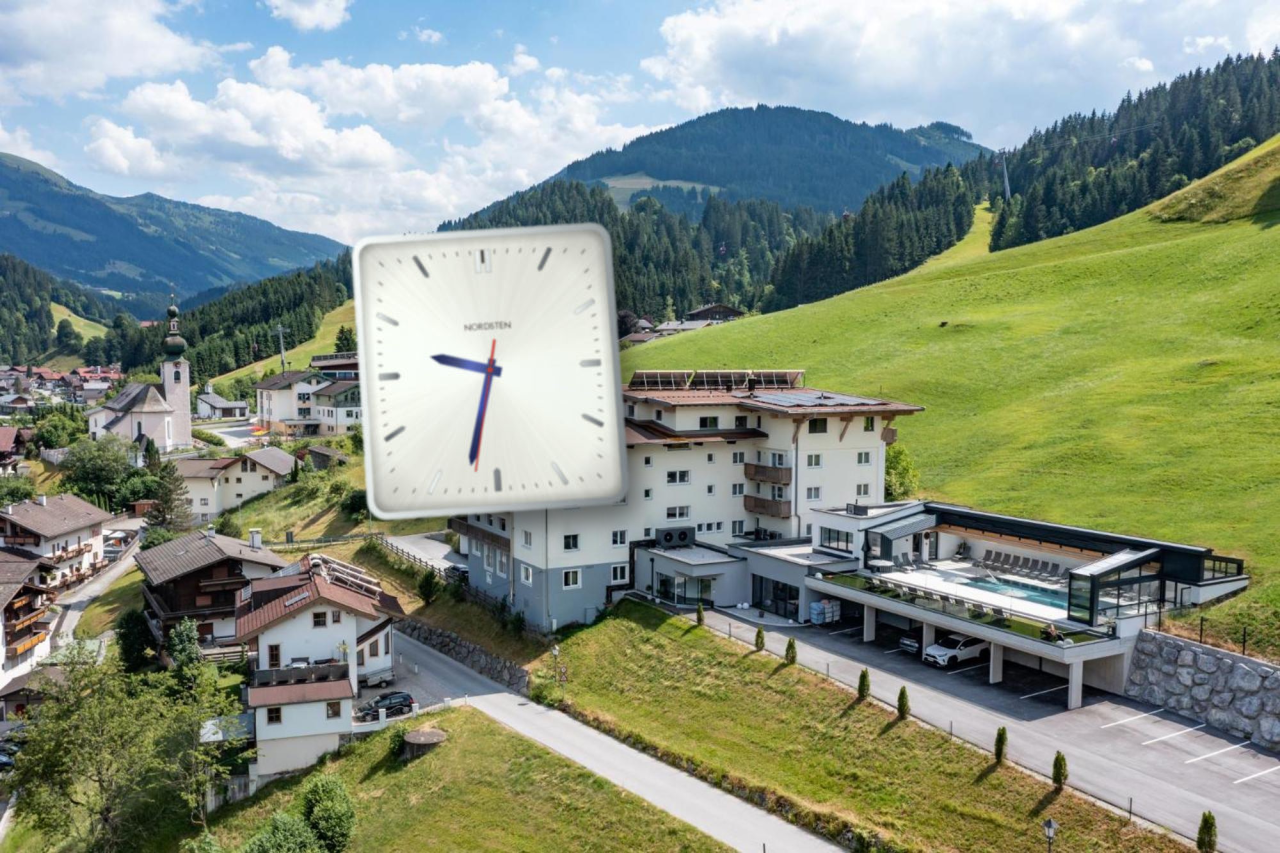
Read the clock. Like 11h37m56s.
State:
9h32m32s
